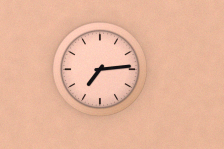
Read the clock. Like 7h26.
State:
7h14
